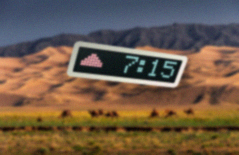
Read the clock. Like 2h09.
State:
7h15
